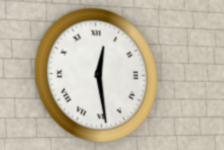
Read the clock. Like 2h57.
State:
12h29
